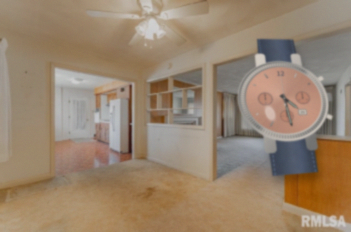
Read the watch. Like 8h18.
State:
4h29
